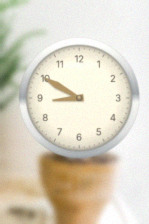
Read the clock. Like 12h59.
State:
8h50
